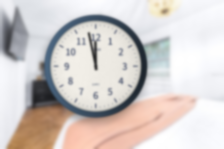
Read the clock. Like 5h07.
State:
11h58
